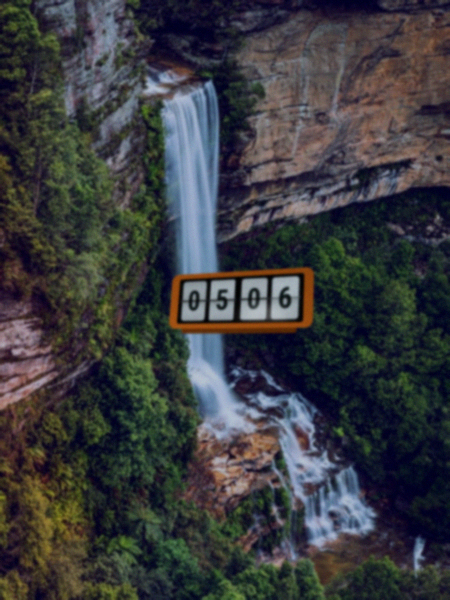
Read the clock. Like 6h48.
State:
5h06
